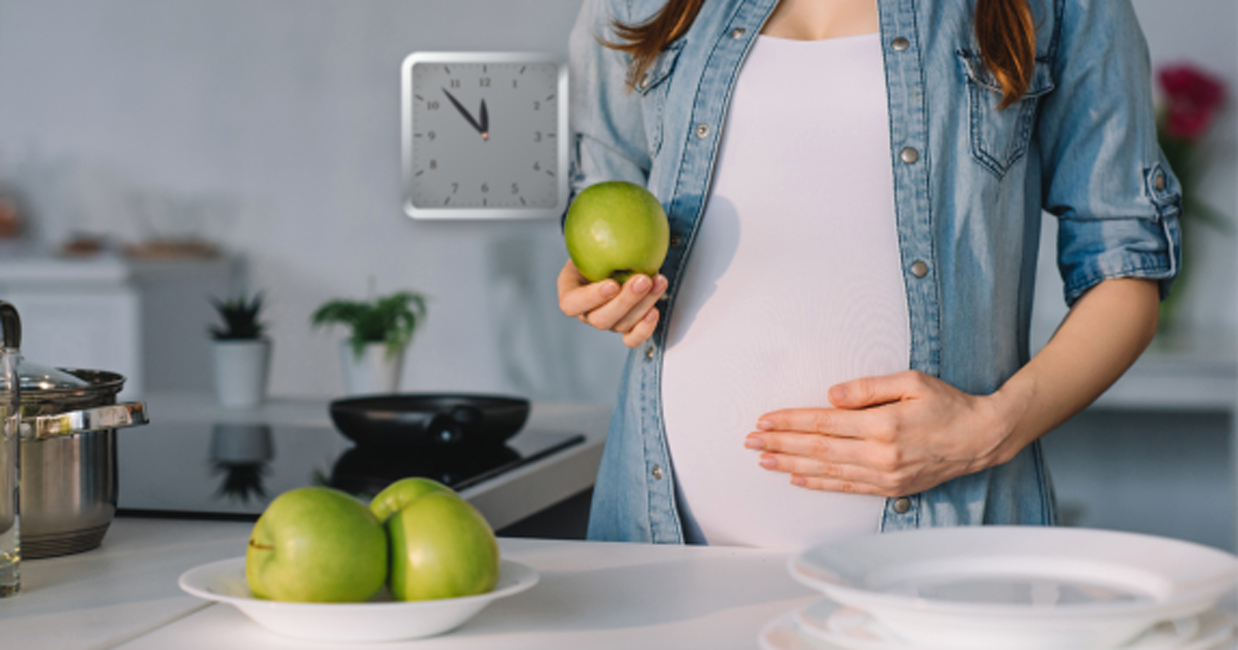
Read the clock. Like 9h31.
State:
11h53
